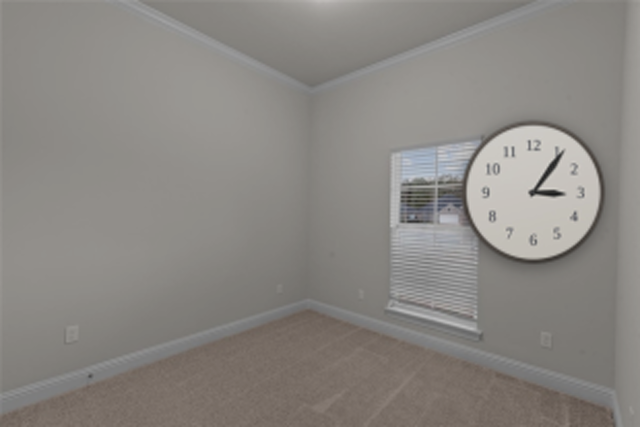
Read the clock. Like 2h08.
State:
3h06
